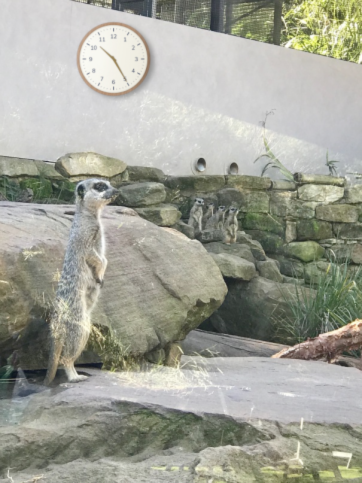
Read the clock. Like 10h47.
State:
10h25
